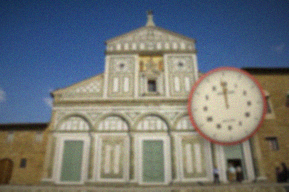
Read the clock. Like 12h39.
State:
11h59
